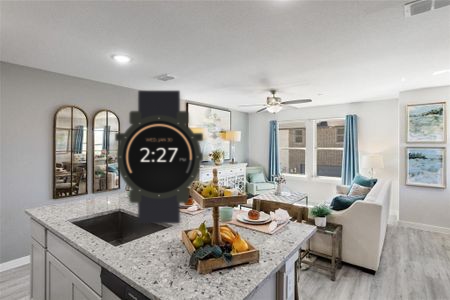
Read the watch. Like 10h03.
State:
2h27
